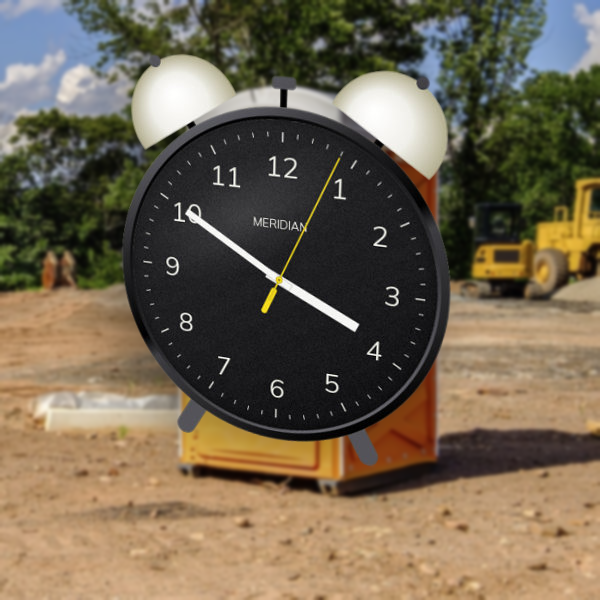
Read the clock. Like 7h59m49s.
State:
3h50m04s
